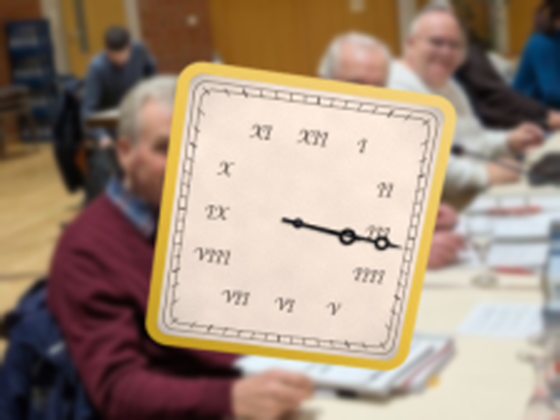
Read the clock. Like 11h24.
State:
3h16
